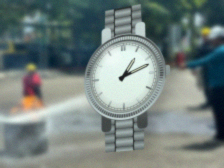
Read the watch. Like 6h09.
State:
1h12
